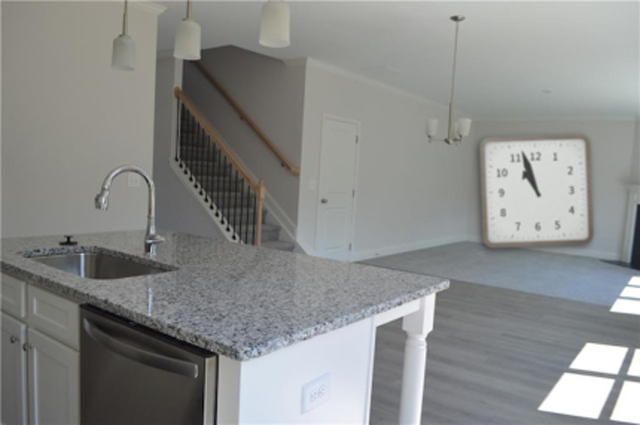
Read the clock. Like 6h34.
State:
10h57
